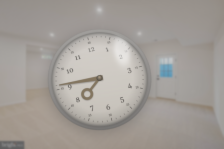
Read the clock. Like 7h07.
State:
7h46
